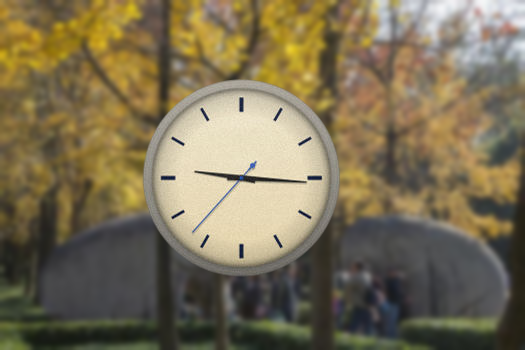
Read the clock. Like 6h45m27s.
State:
9h15m37s
